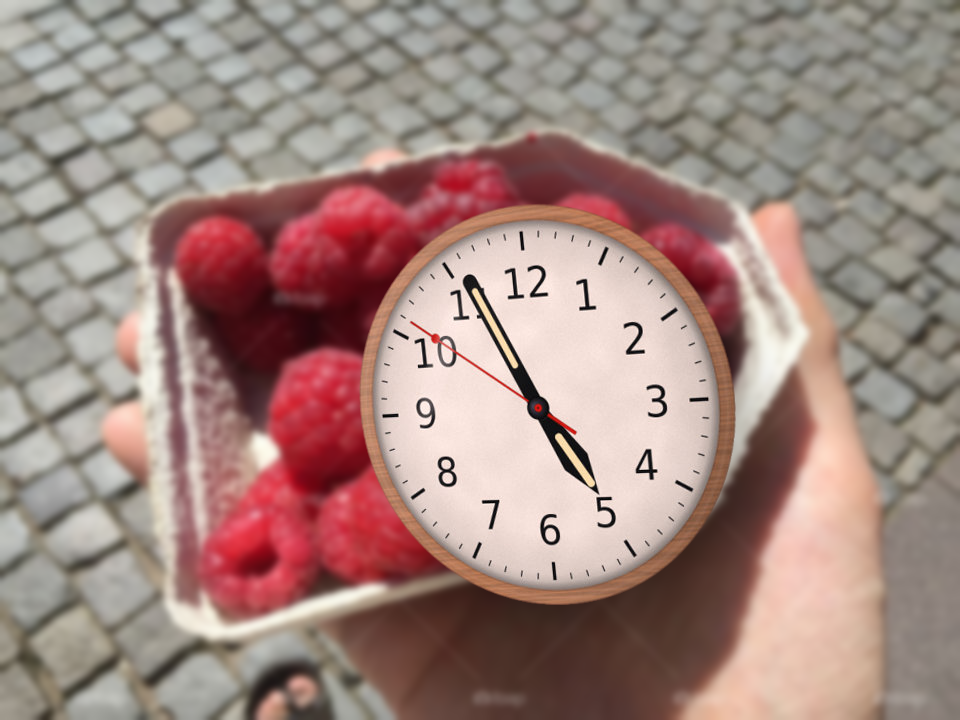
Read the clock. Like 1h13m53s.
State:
4h55m51s
